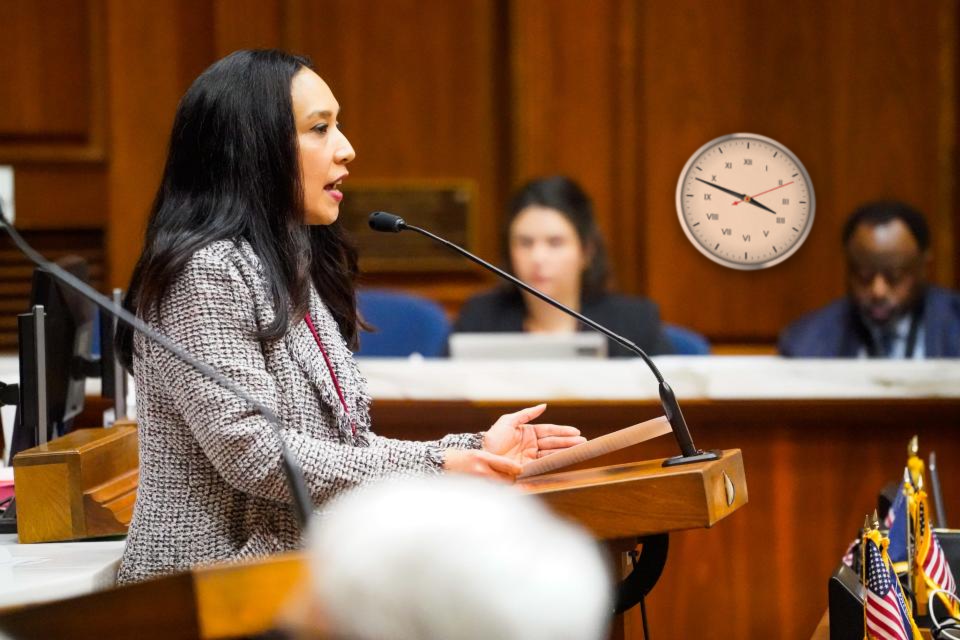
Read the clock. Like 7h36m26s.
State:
3h48m11s
